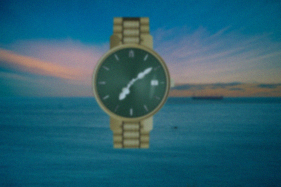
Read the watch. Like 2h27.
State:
7h09
